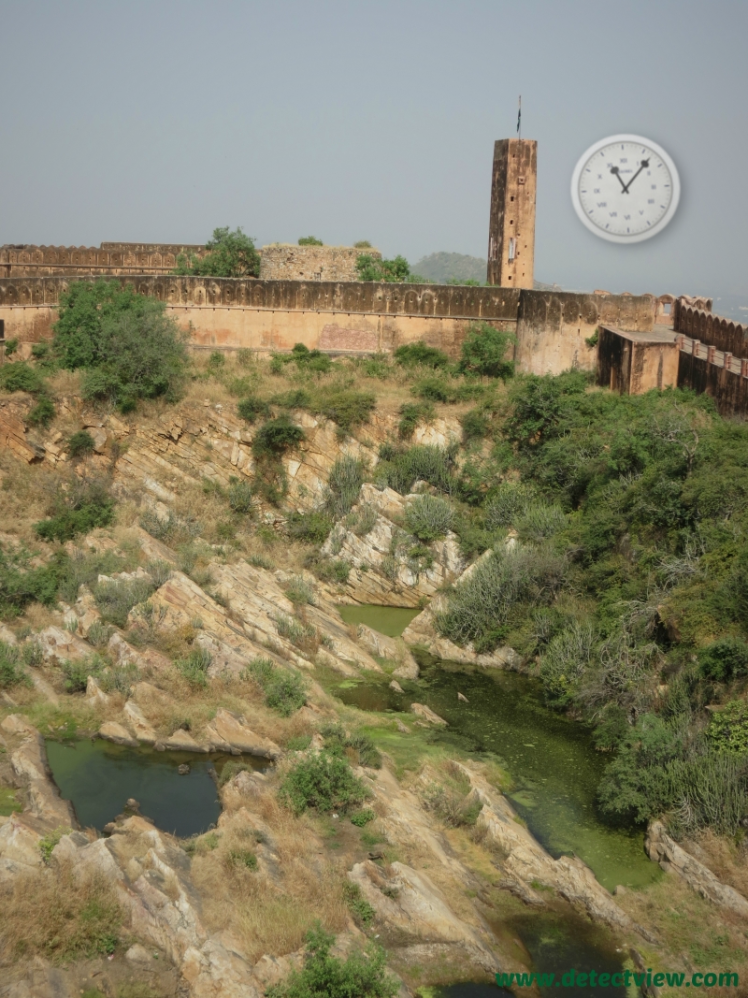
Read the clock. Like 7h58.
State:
11h07
